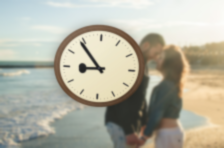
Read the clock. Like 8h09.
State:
8h54
